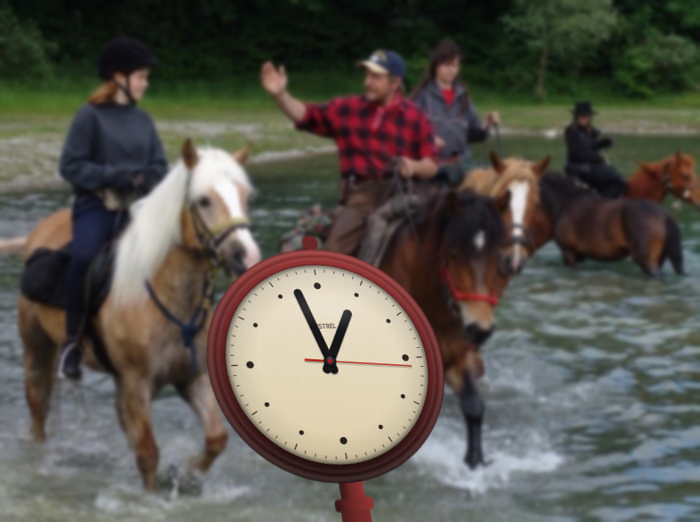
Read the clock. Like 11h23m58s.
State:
12h57m16s
